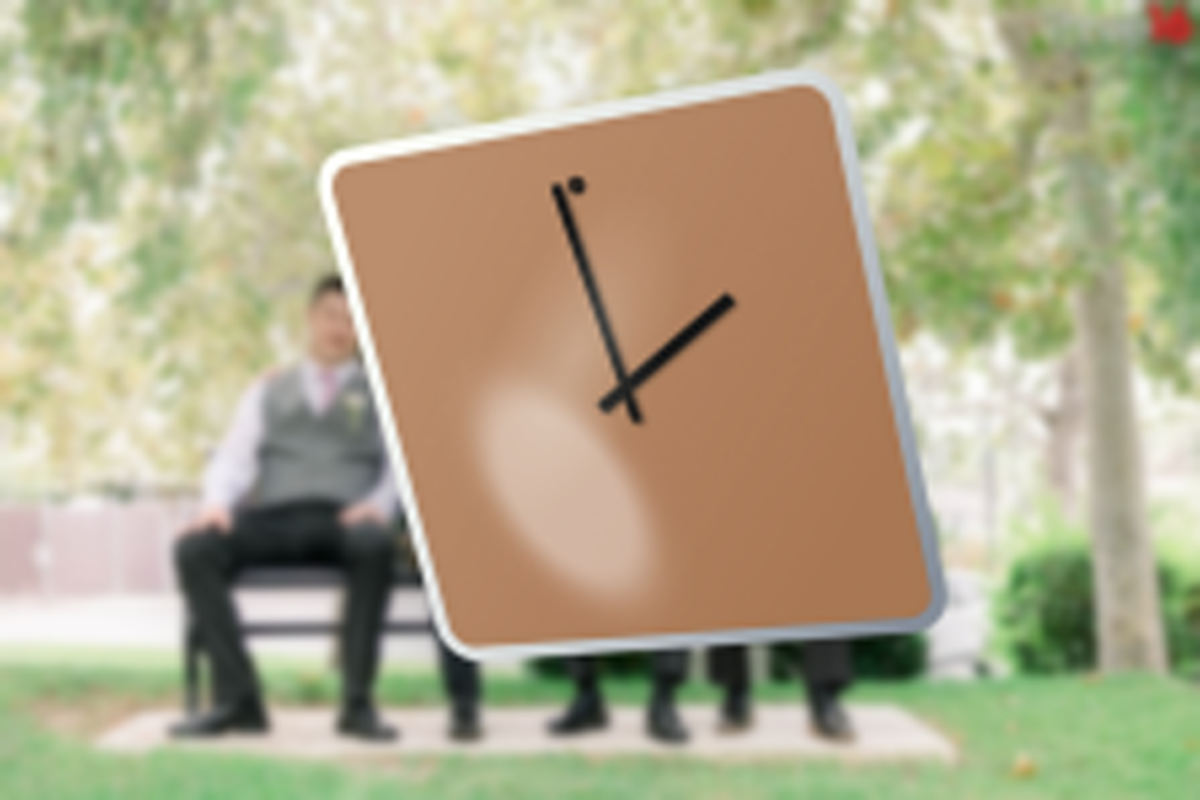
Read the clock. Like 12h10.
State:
1h59
